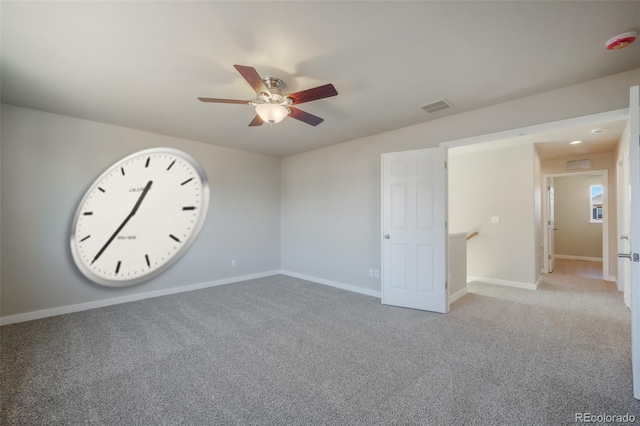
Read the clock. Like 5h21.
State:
12h35
